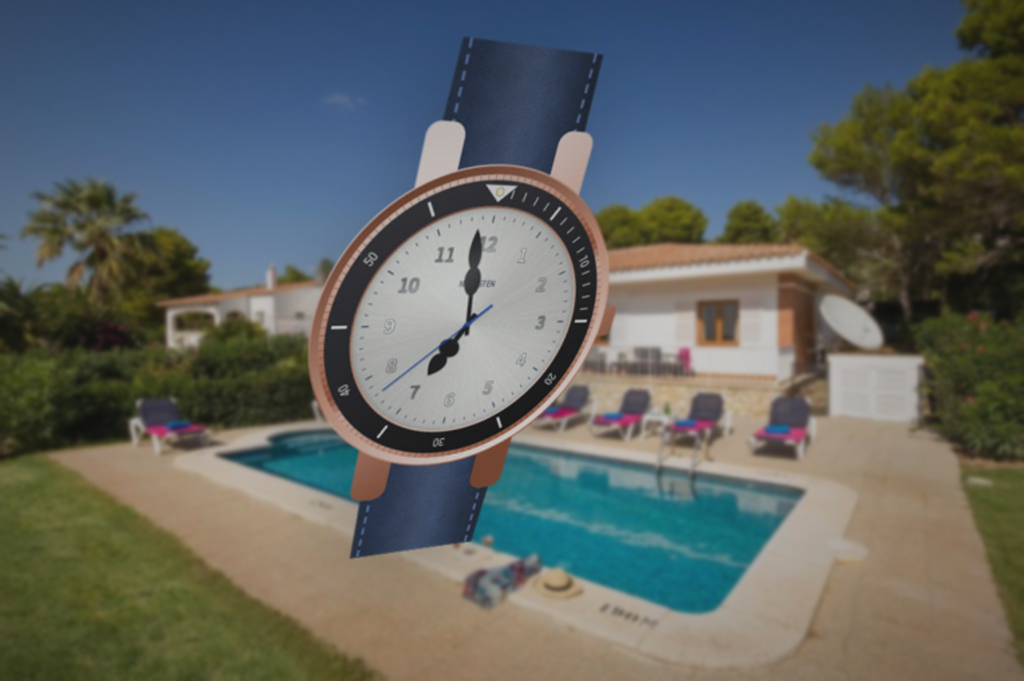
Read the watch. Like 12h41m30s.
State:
6h58m38s
